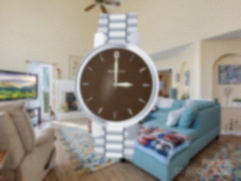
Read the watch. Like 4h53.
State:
3h00
